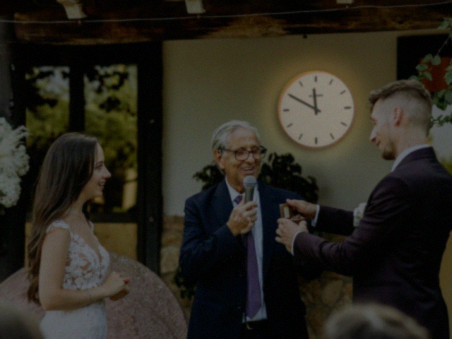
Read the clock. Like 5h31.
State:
11h50
